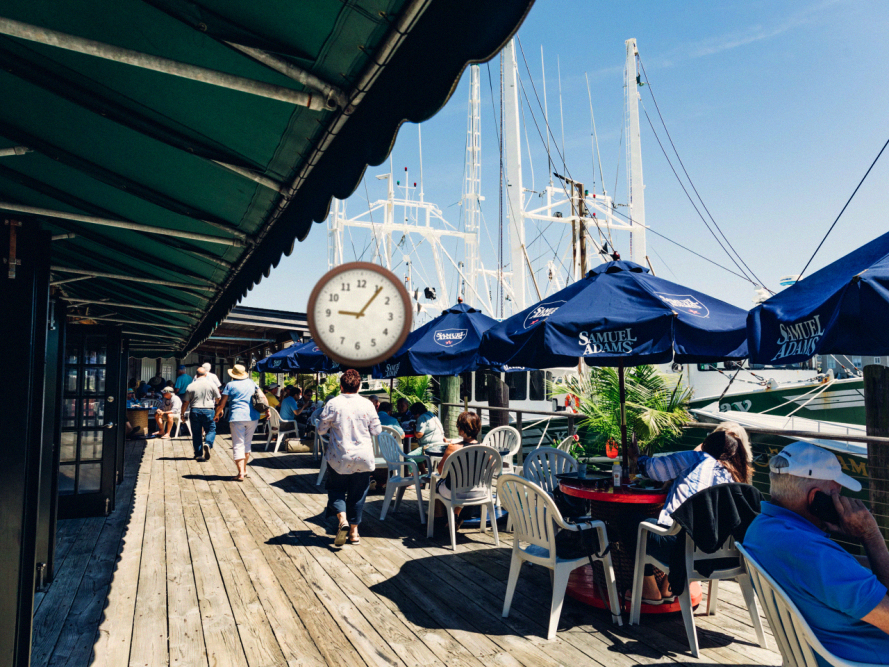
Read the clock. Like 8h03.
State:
9h06
